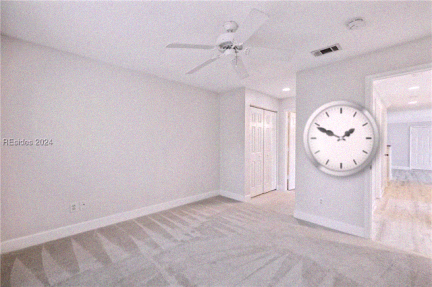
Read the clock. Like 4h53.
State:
1h49
